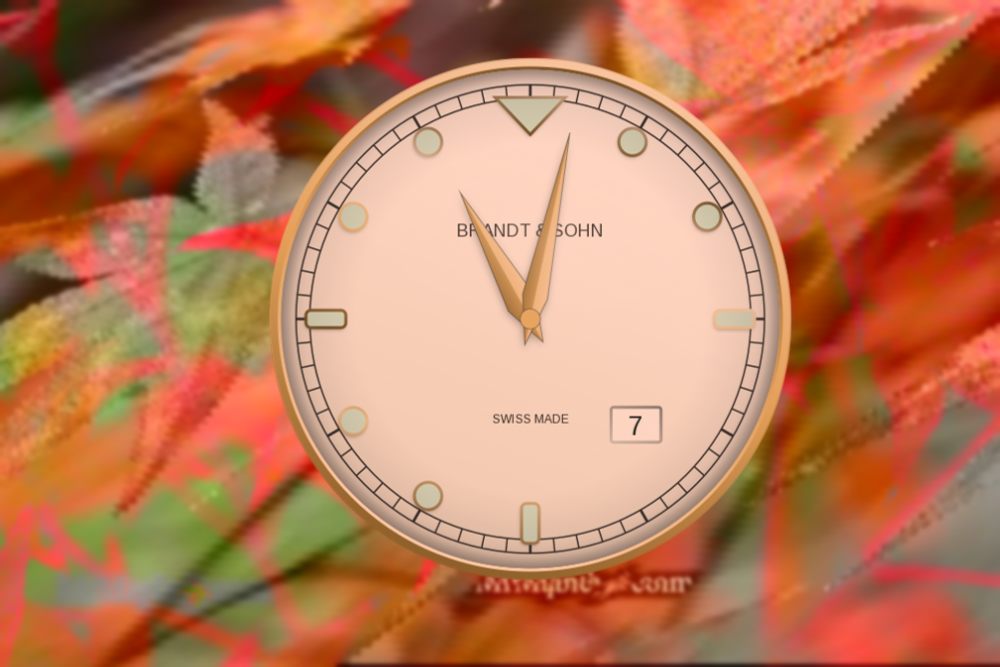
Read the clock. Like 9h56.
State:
11h02
